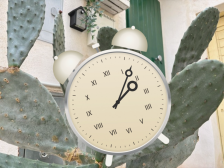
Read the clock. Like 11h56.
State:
2h07
